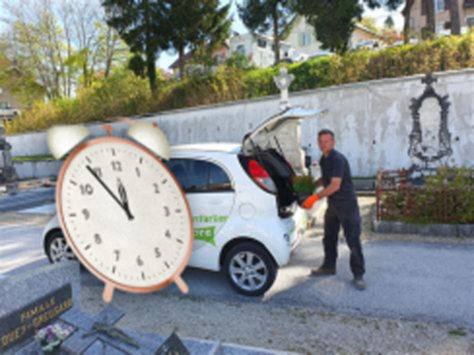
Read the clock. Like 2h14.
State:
11h54
